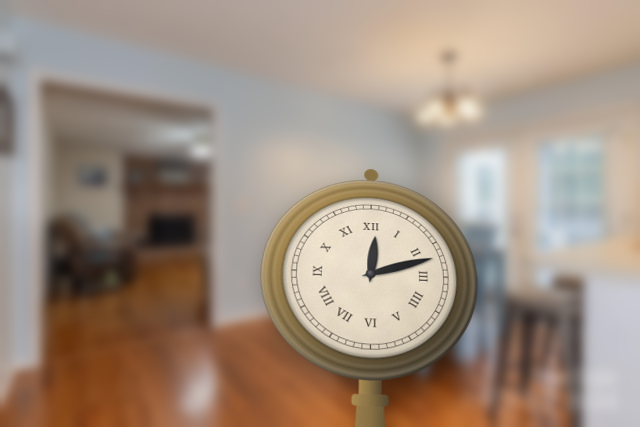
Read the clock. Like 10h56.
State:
12h12
